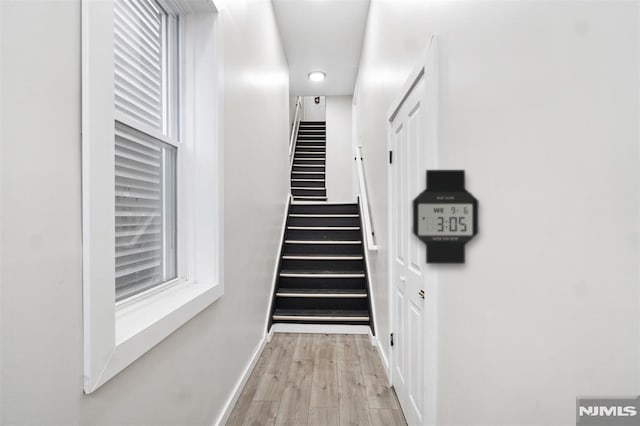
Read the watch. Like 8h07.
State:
3h05
